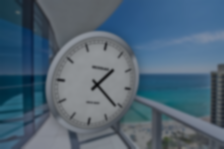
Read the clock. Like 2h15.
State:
1h21
